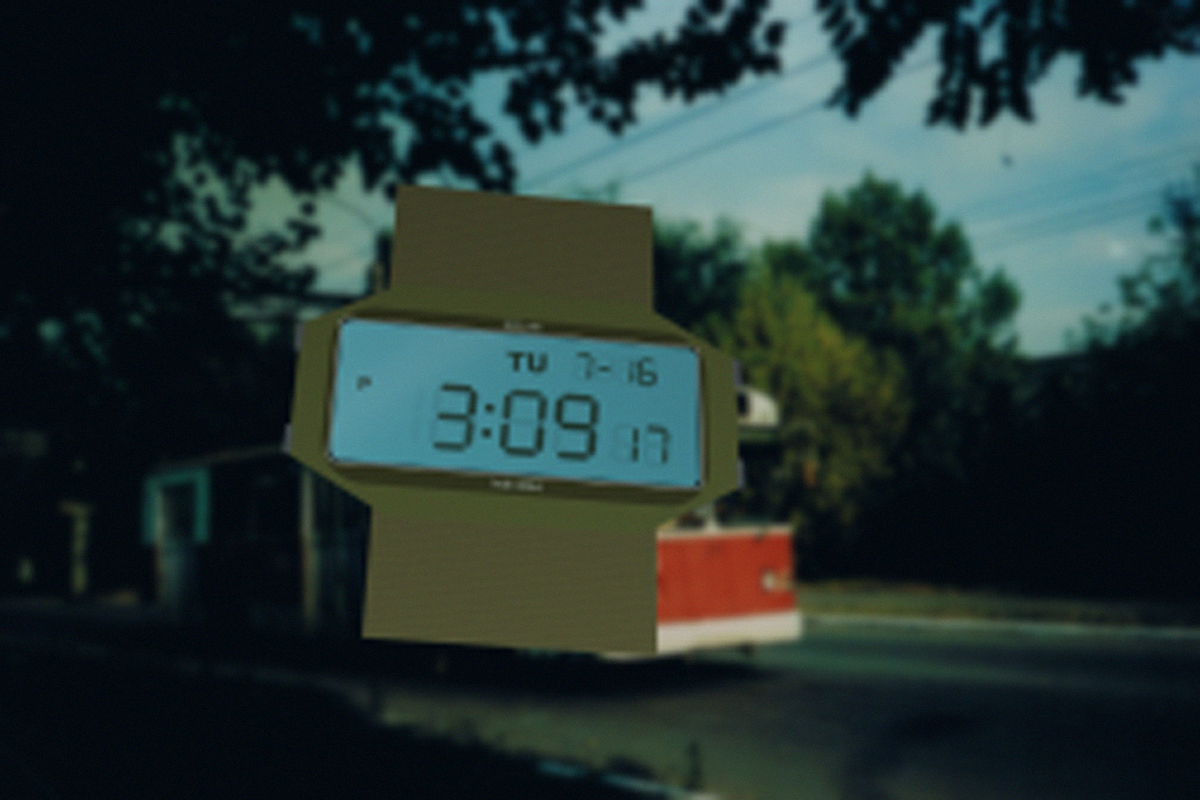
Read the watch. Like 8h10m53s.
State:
3h09m17s
